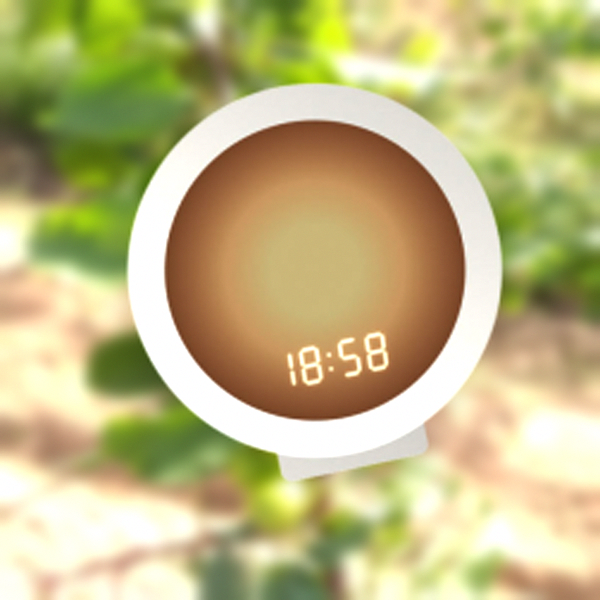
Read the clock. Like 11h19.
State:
18h58
